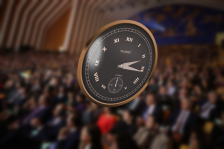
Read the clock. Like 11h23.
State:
2h16
